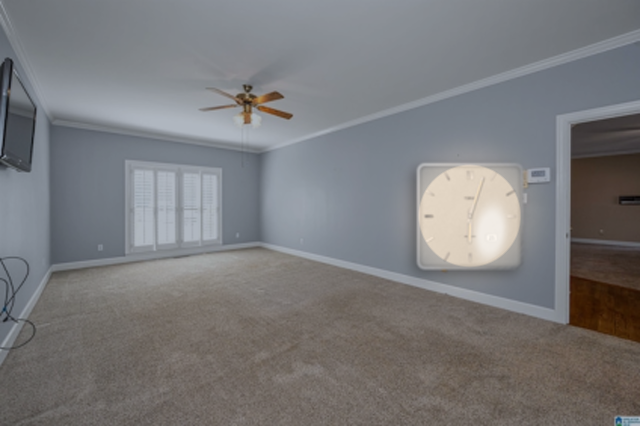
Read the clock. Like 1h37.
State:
6h03
